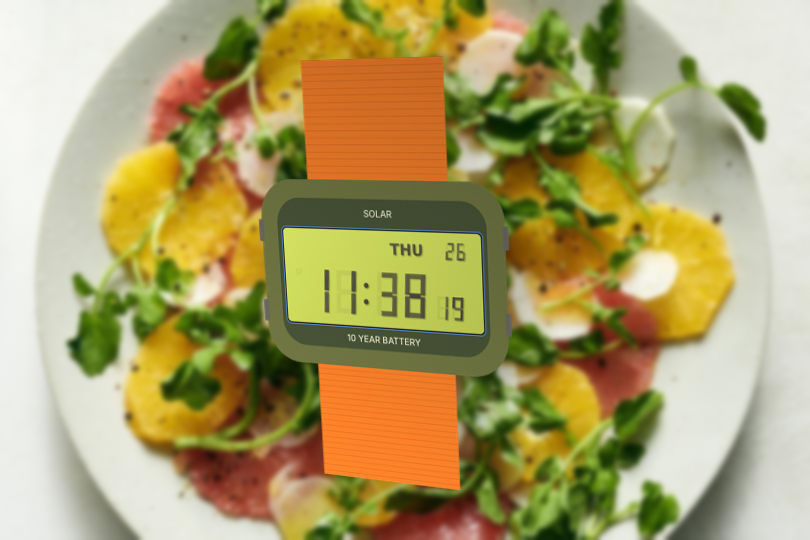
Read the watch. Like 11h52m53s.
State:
11h38m19s
